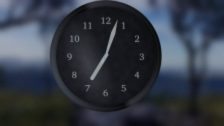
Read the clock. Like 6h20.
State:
7h03
